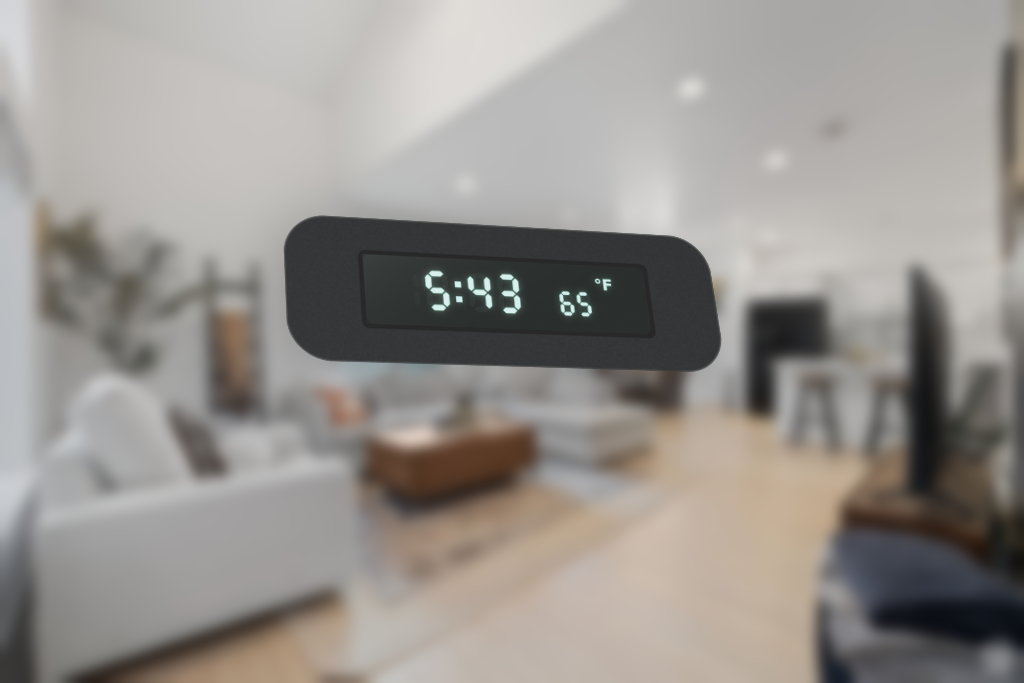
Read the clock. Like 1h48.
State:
5h43
